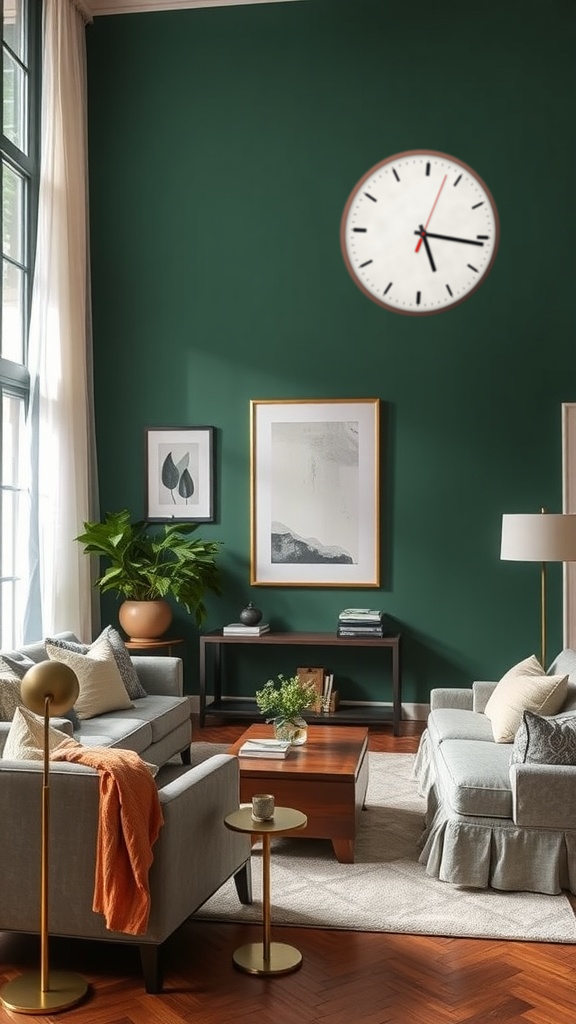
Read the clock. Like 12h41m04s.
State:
5h16m03s
